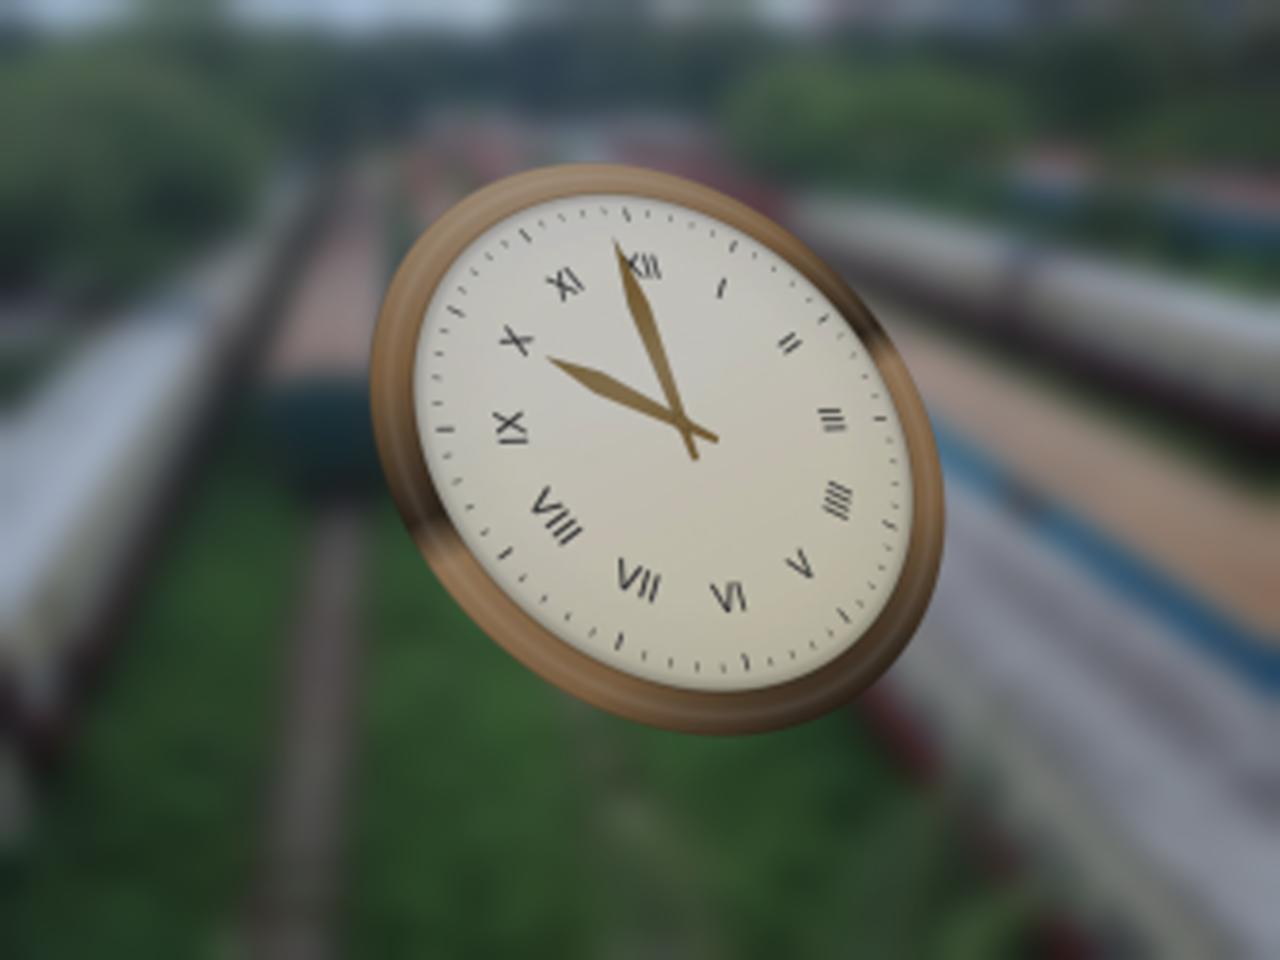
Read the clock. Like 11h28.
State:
9h59
